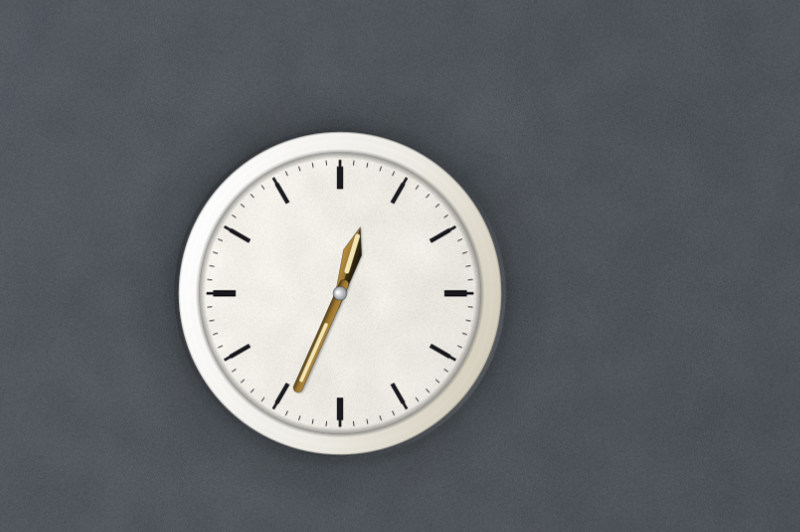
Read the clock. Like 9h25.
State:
12h34
